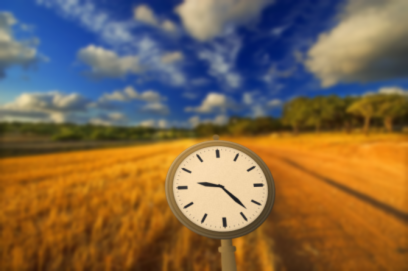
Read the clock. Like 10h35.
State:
9h23
